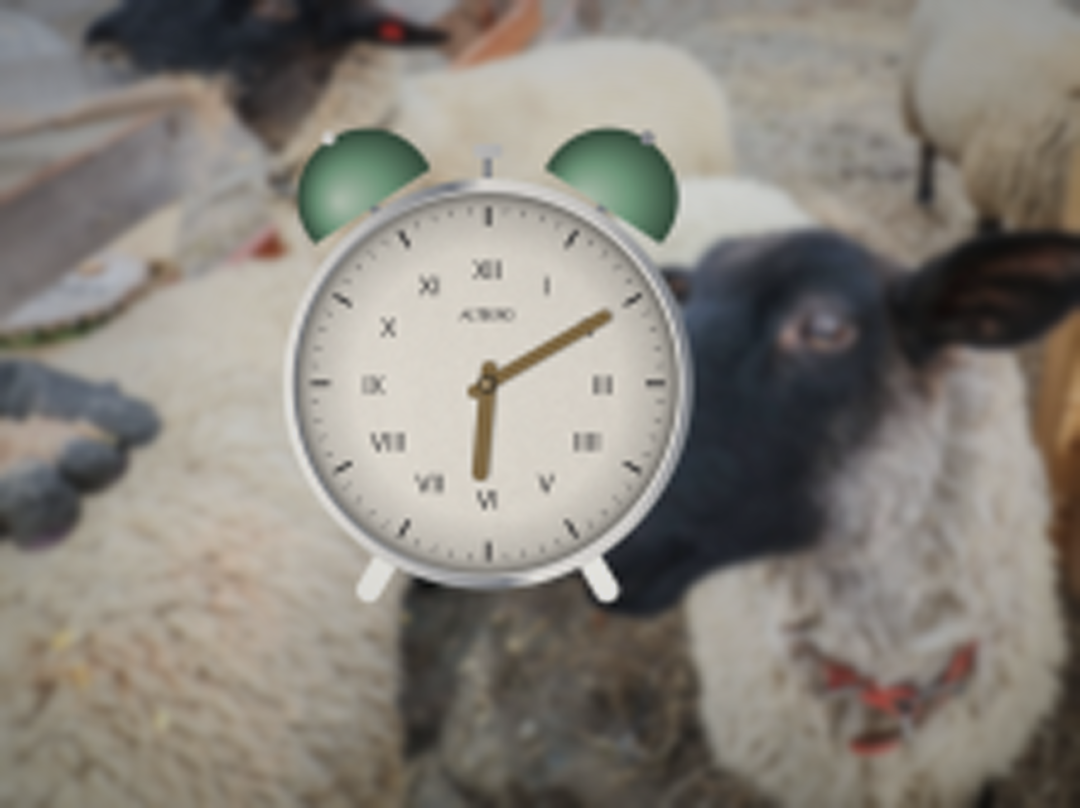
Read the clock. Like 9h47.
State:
6h10
